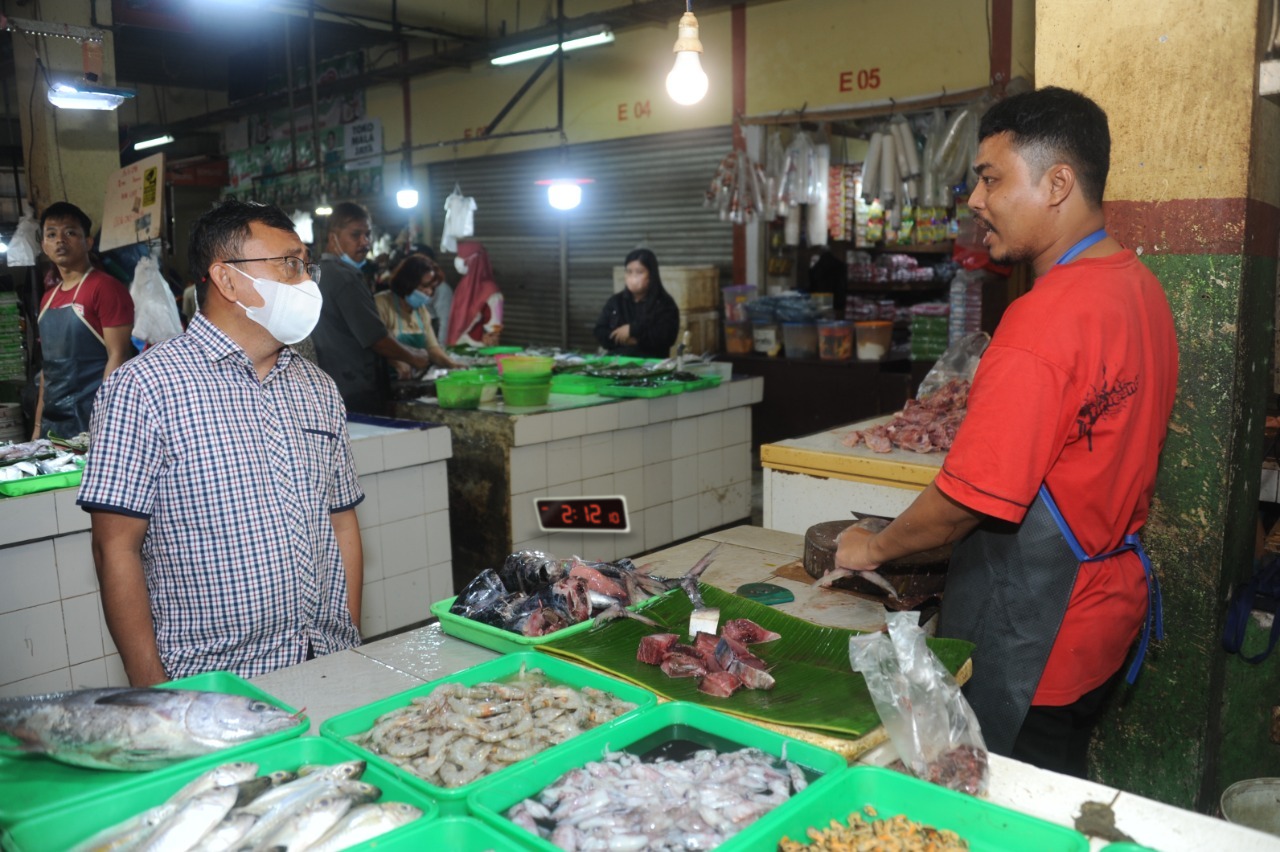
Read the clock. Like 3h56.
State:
2h12
